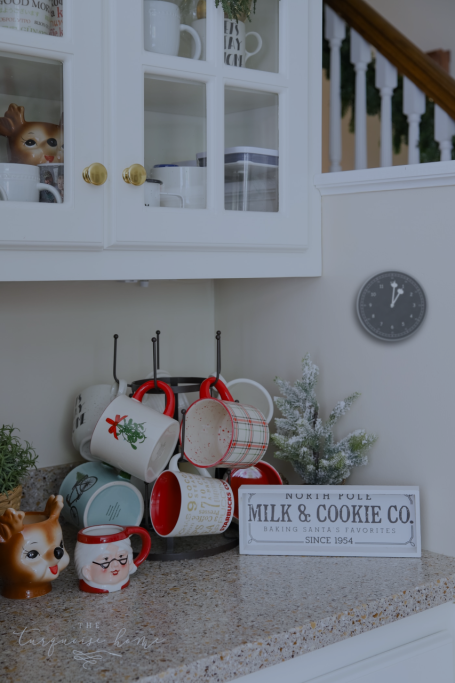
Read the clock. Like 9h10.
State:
1h01
